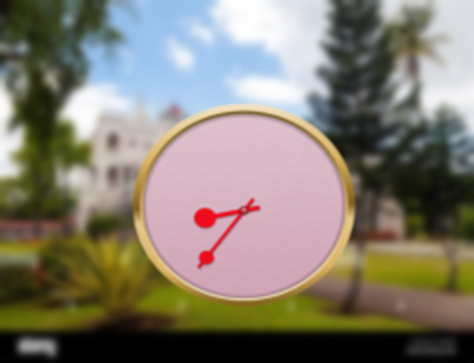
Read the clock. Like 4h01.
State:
8h36
